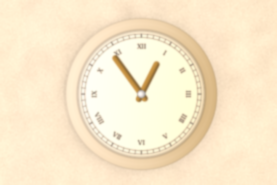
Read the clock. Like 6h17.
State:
12h54
